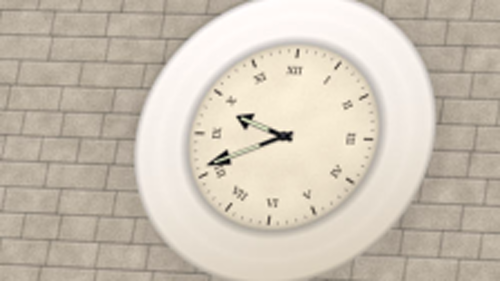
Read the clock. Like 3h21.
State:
9h41
